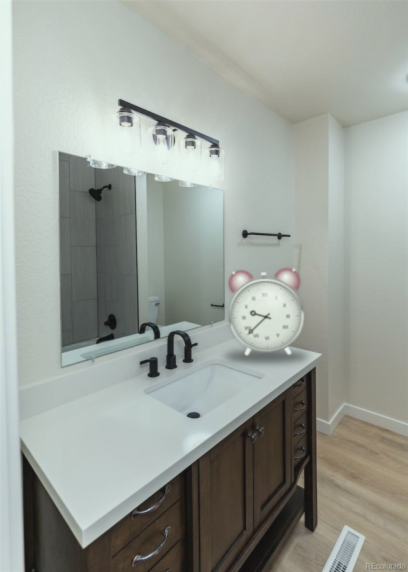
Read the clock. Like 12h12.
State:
9h38
